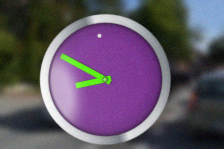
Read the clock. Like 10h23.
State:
8h51
